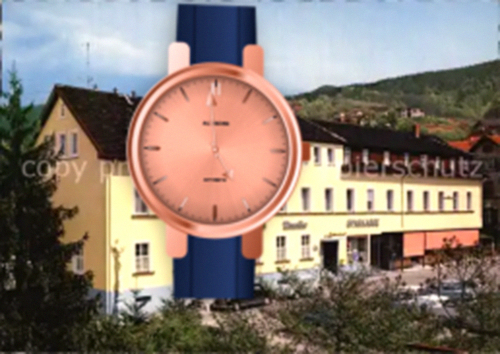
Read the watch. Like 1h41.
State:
4h59
